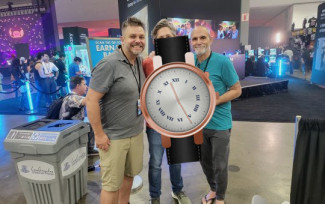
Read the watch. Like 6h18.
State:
11h26
